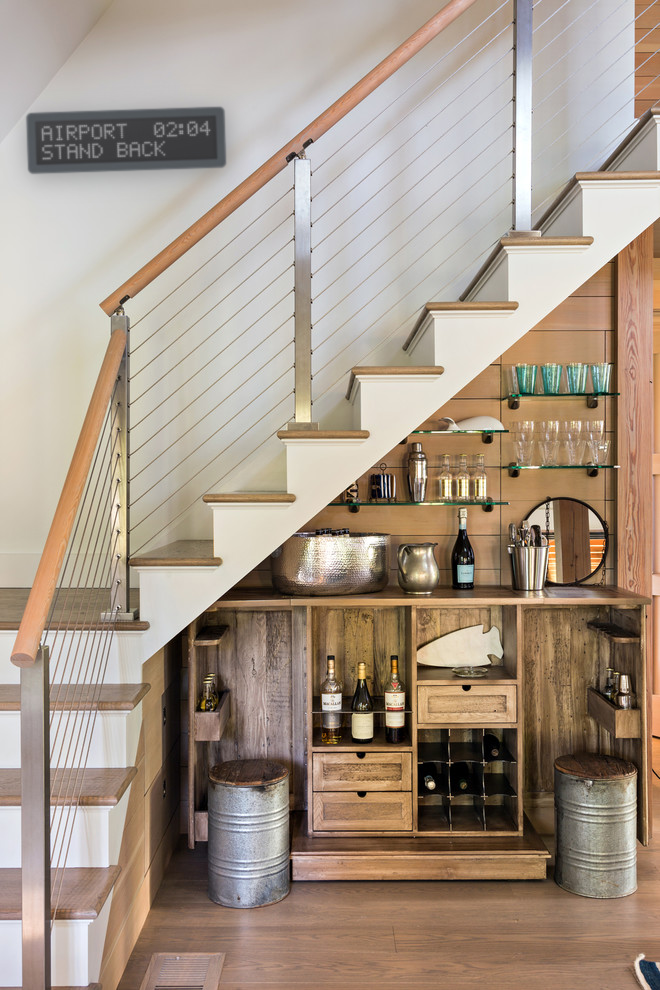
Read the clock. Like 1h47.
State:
2h04
